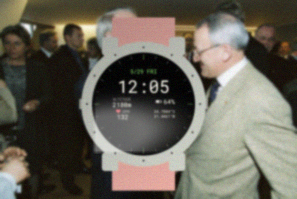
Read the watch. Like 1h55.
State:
12h05
